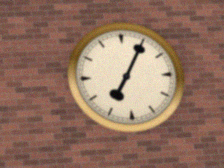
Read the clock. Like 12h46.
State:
7h05
